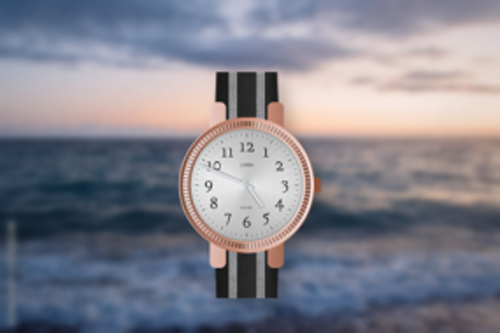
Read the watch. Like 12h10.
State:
4h49
